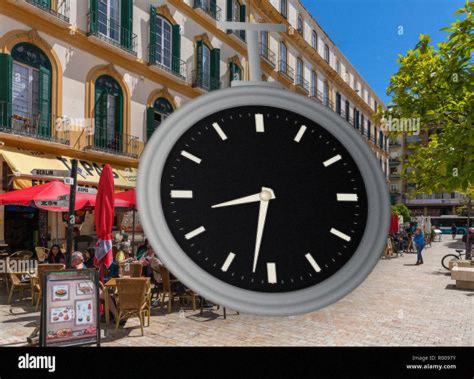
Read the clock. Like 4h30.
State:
8h32
